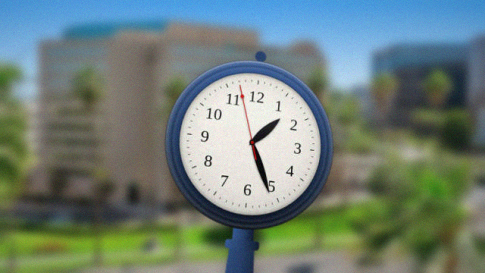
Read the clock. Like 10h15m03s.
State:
1h25m57s
